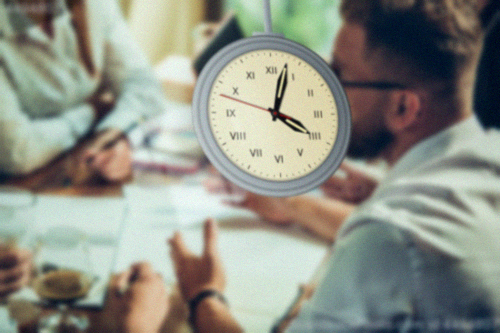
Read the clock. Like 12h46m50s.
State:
4h02m48s
